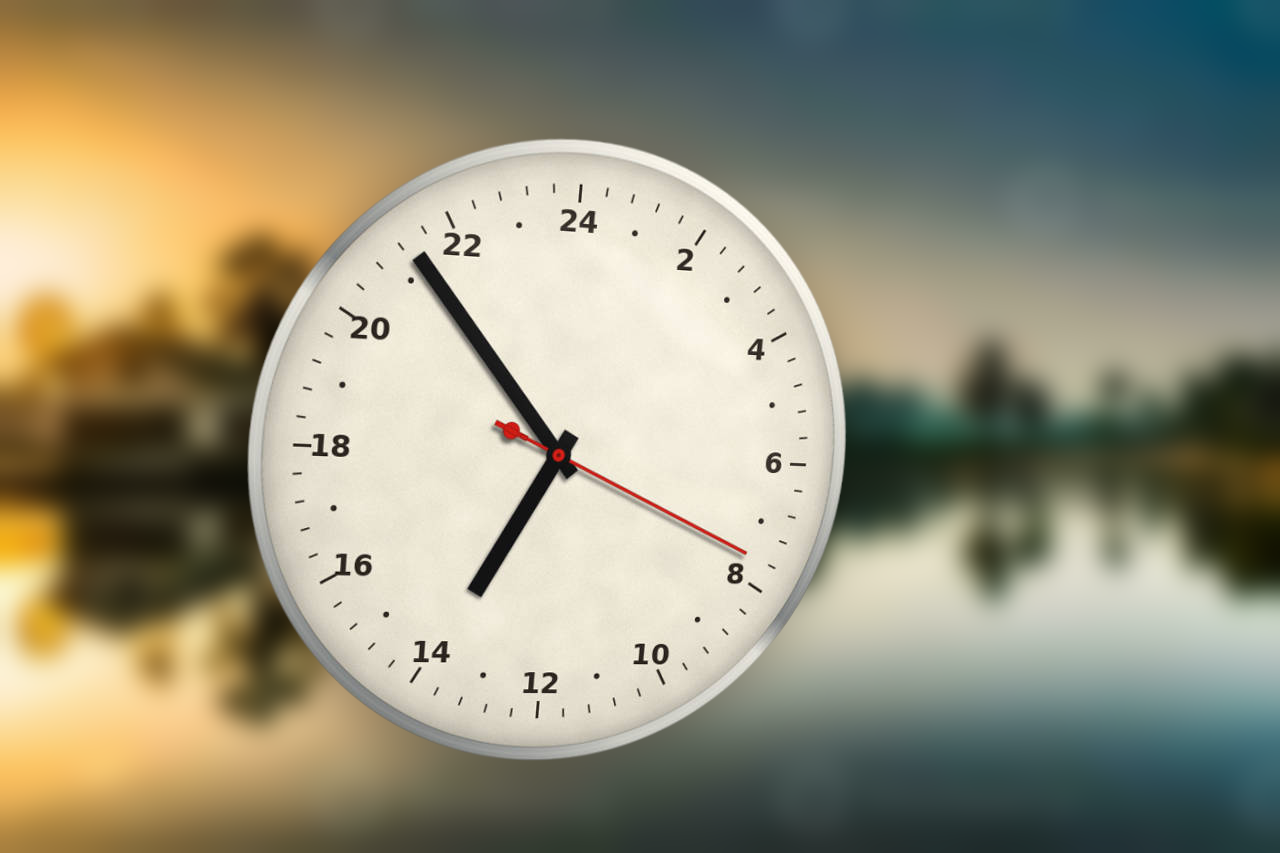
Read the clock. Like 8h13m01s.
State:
13h53m19s
